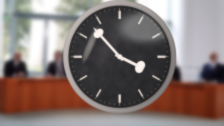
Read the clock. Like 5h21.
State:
3h53
